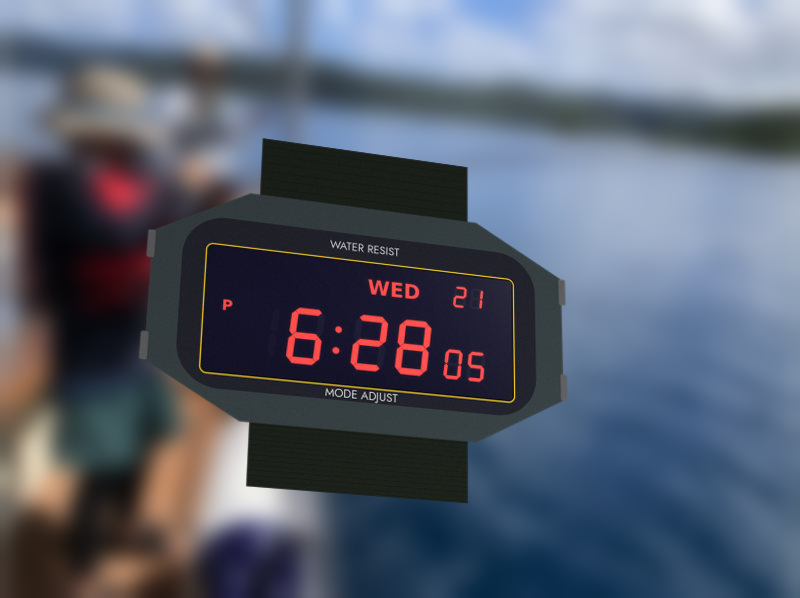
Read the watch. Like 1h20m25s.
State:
6h28m05s
